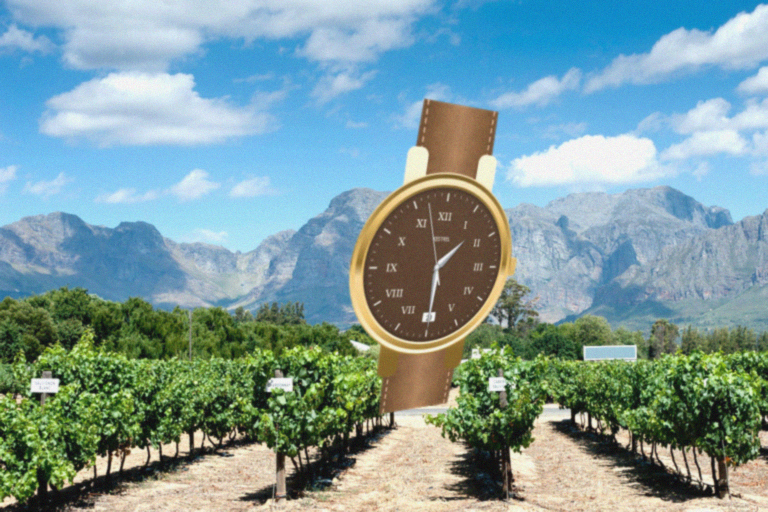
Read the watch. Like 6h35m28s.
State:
1h29m57s
